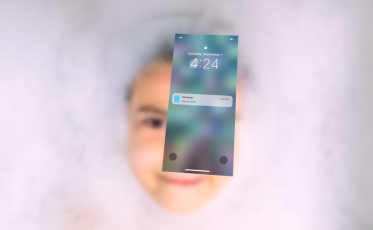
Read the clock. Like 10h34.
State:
4h24
